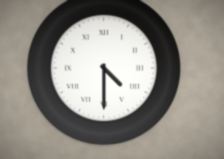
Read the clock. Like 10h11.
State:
4h30
